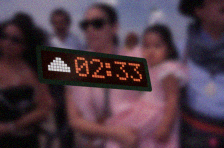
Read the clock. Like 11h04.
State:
2h33
